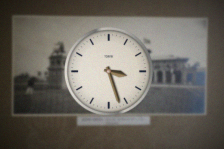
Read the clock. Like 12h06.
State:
3h27
